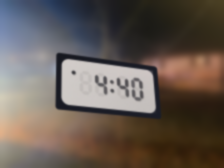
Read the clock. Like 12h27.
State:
4h40
